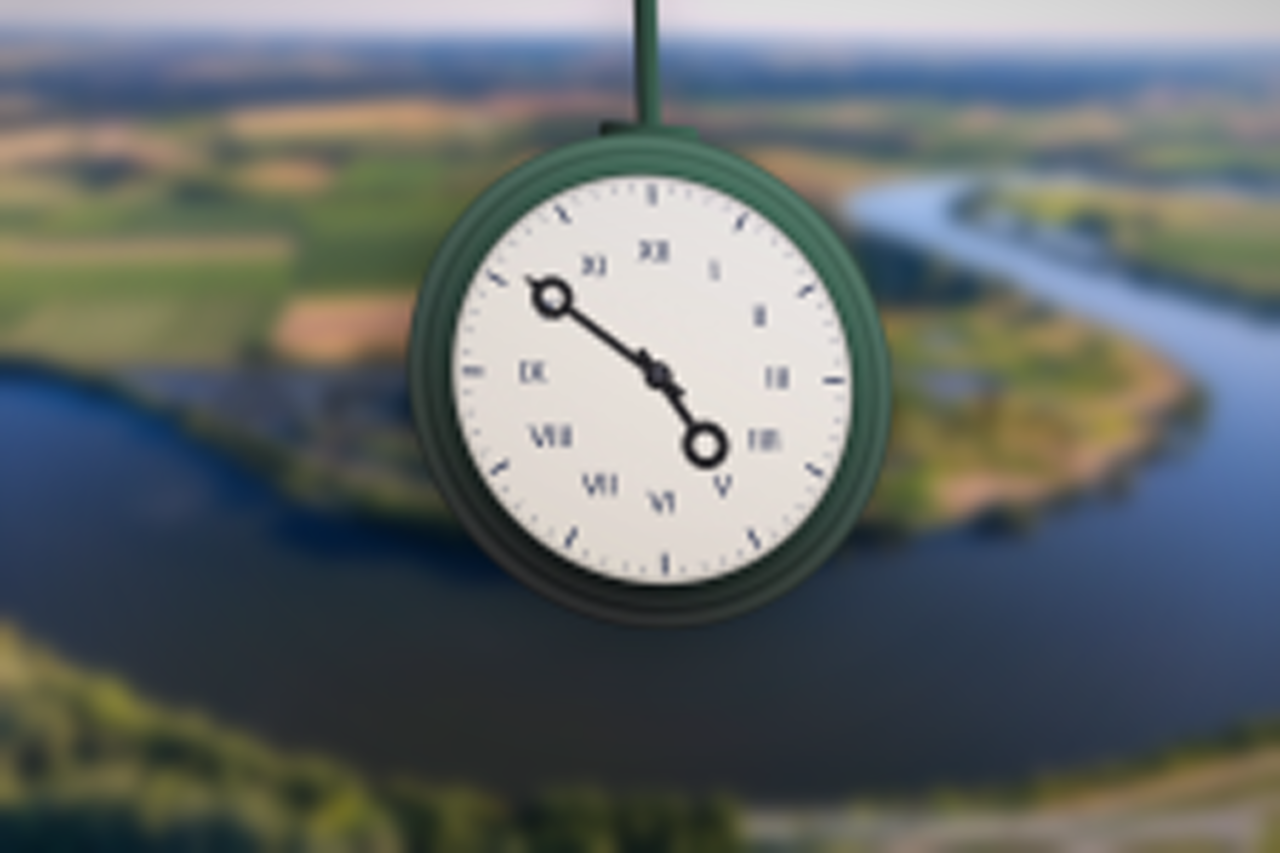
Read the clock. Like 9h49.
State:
4h51
